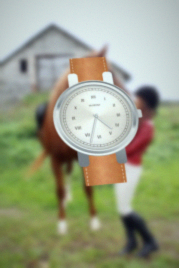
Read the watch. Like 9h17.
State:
4h33
